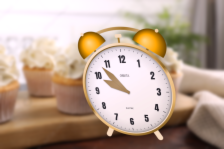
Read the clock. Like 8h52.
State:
9h53
